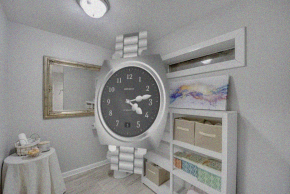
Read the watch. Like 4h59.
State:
4h13
